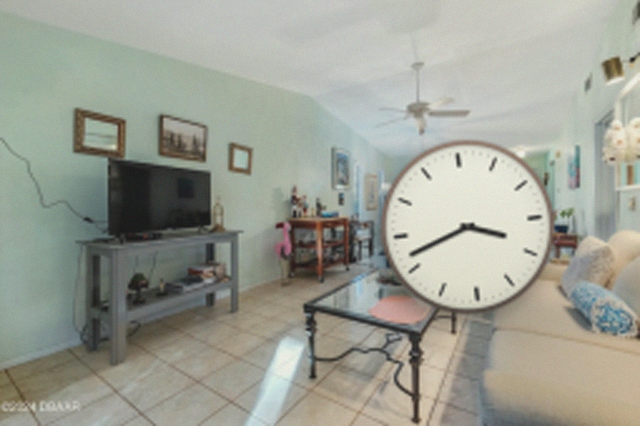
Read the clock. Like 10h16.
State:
3h42
